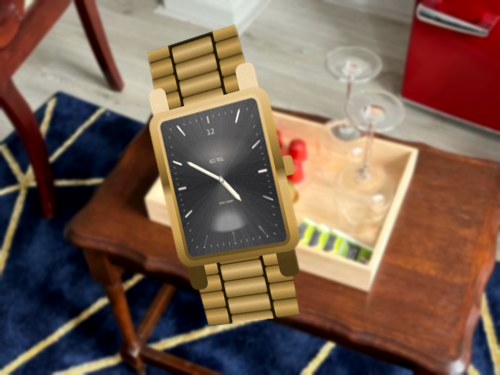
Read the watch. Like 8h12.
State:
4h51
